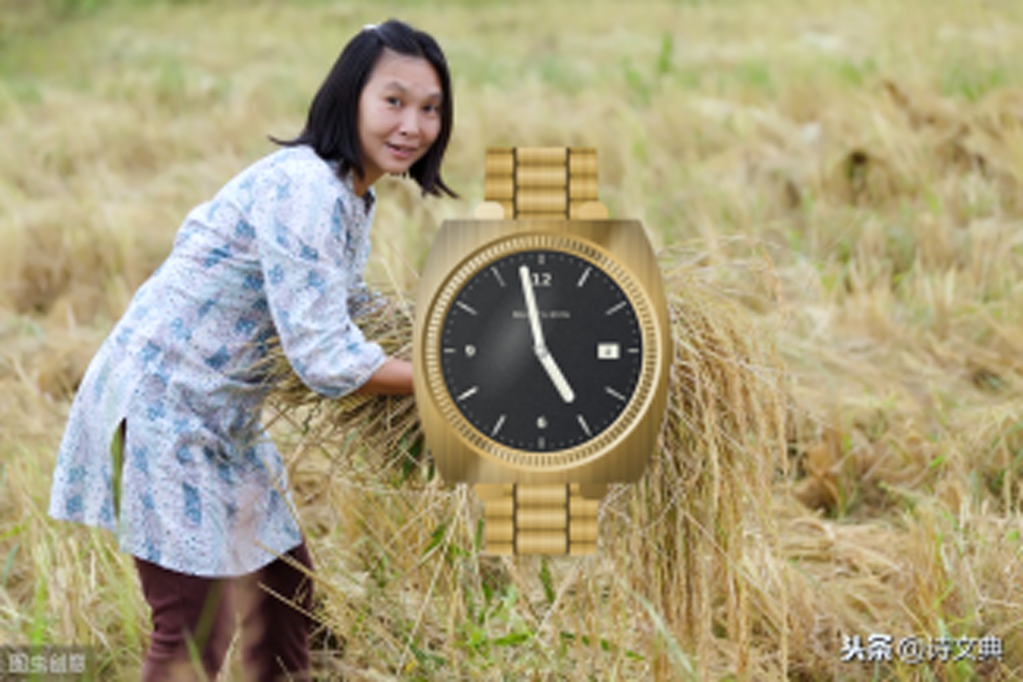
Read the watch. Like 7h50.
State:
4h58
